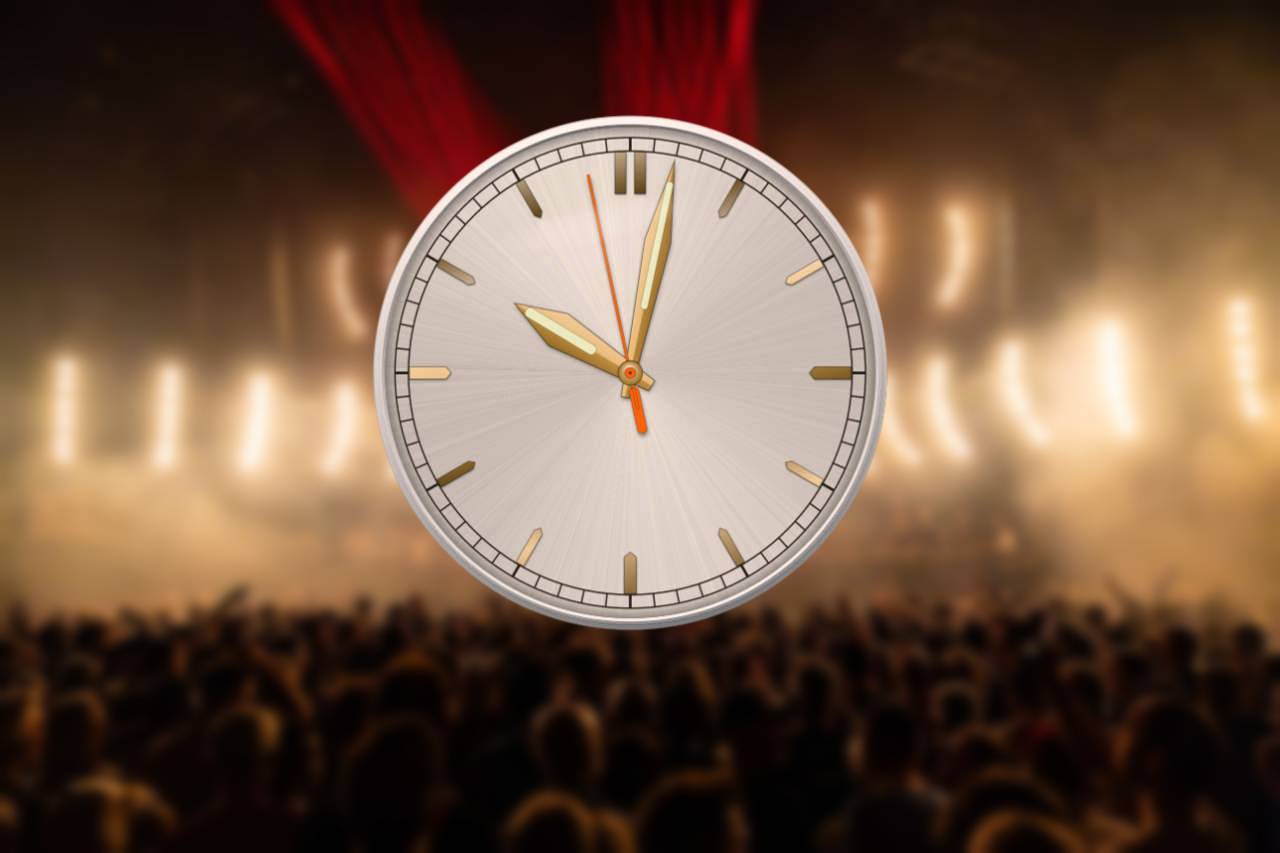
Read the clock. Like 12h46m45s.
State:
10h01m58s
